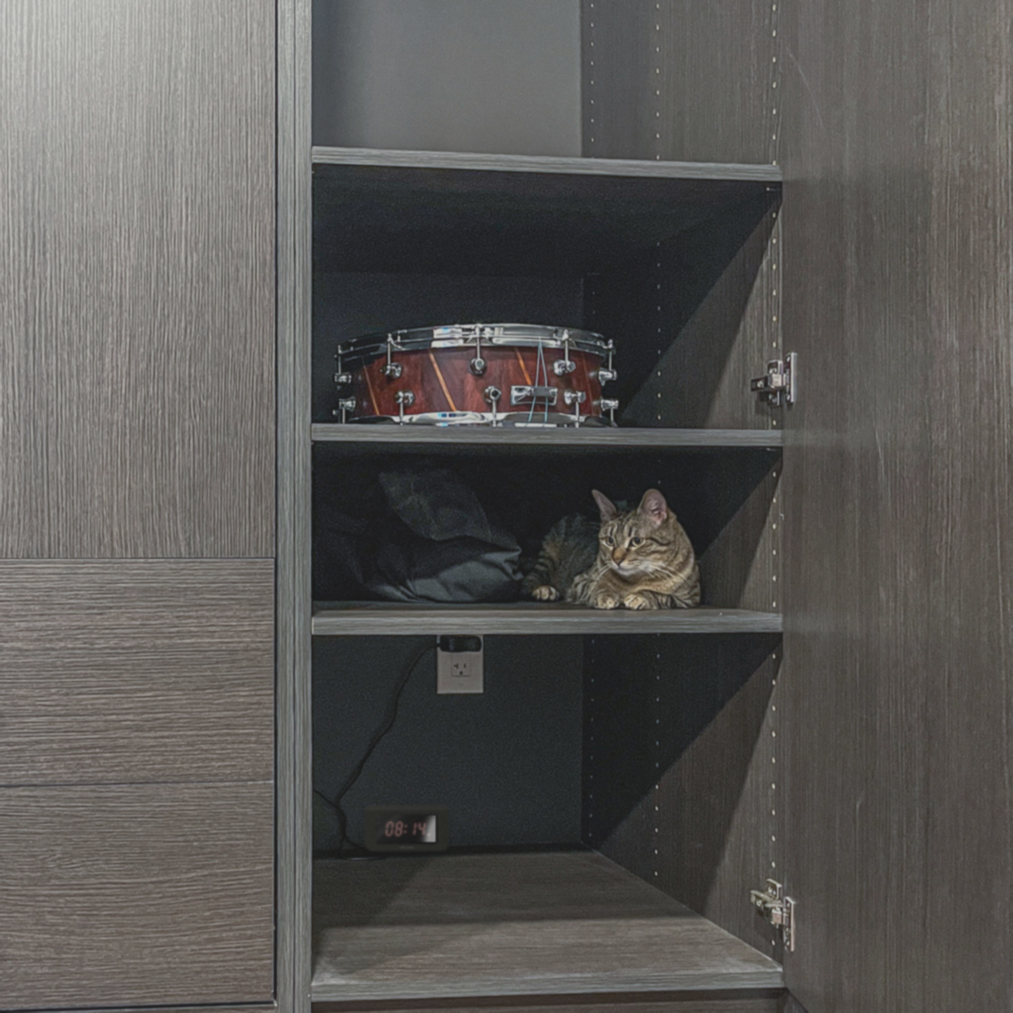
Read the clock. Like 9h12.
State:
8h14
